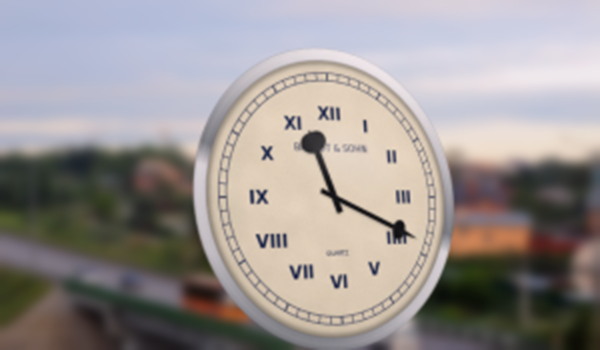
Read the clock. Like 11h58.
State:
11h19
